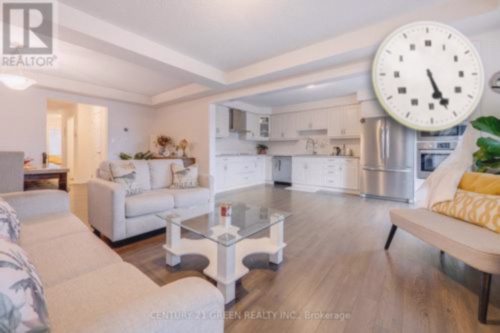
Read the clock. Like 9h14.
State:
5h26
